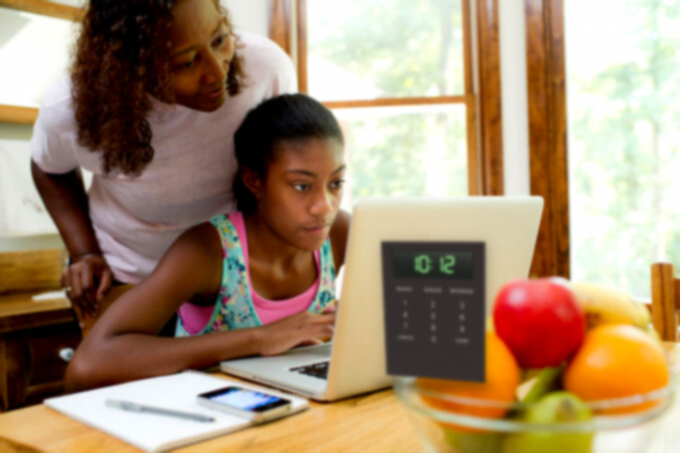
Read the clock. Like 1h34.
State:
10h12
